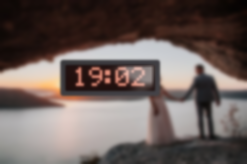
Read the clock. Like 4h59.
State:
19h02
